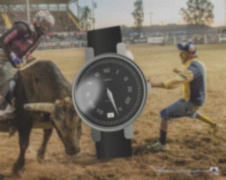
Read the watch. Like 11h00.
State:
5h27
